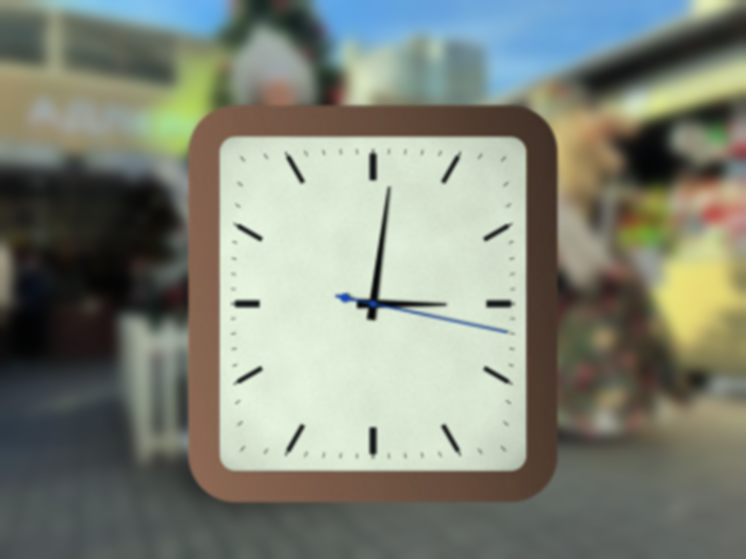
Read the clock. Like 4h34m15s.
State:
3h01m17s
